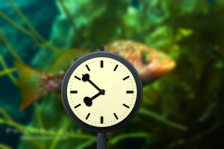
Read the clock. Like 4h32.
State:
7h52
